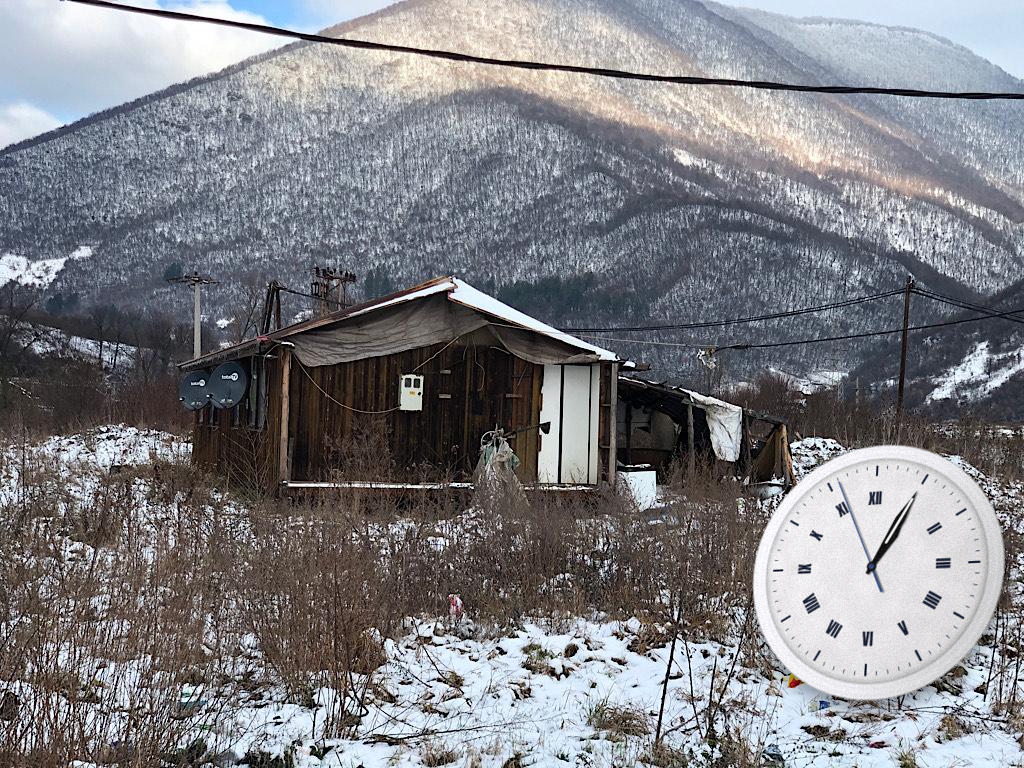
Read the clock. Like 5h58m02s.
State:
1h04m56s
